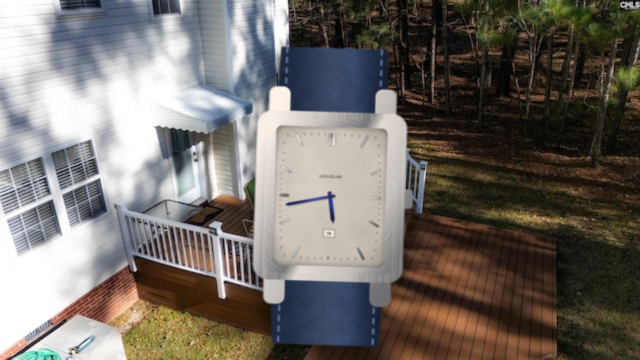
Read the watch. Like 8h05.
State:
5h43
